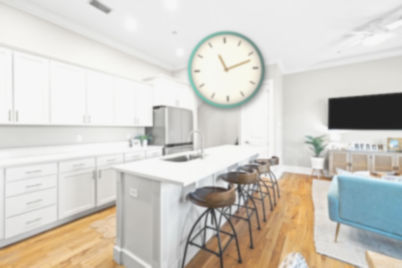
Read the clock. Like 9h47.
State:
11h12
